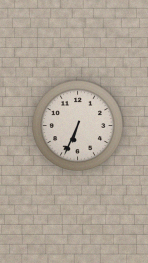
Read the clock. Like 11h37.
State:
6h34
